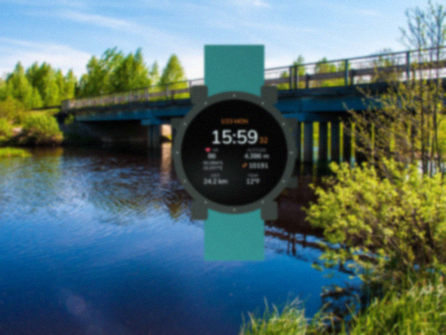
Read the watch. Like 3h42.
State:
15h59
